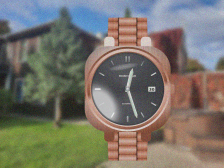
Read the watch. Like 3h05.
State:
12h27
